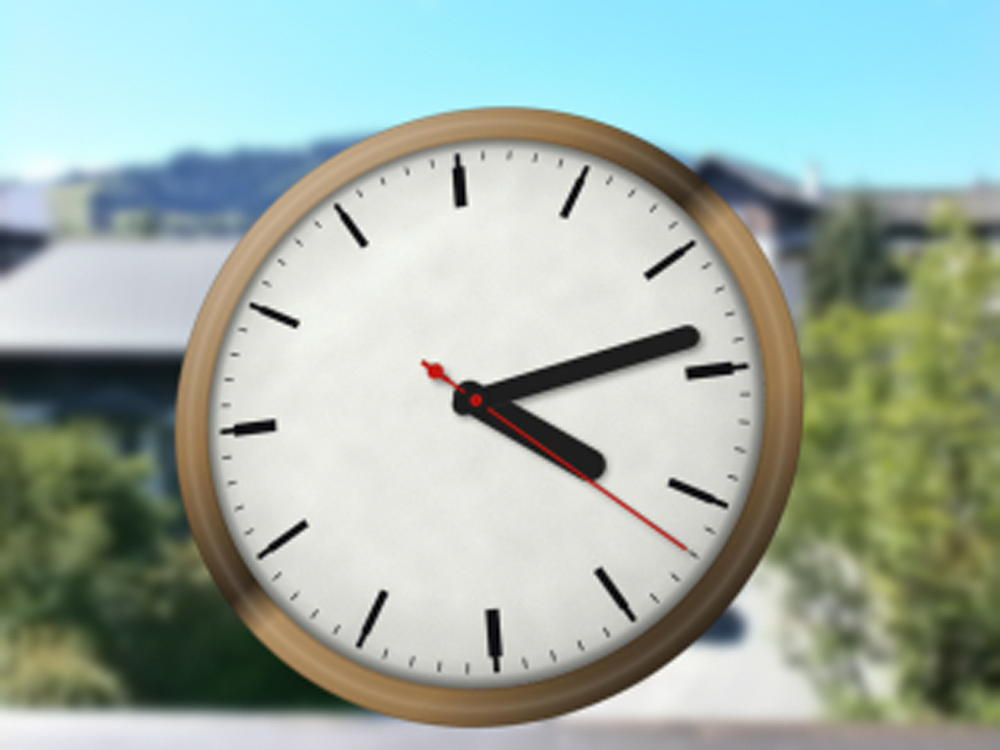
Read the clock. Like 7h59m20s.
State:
4h13m22s
